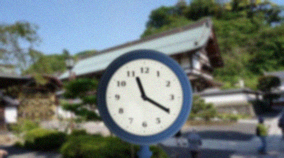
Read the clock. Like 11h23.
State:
11h20
